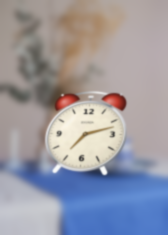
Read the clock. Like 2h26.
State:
7h12
